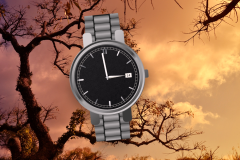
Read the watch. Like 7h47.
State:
2h59
